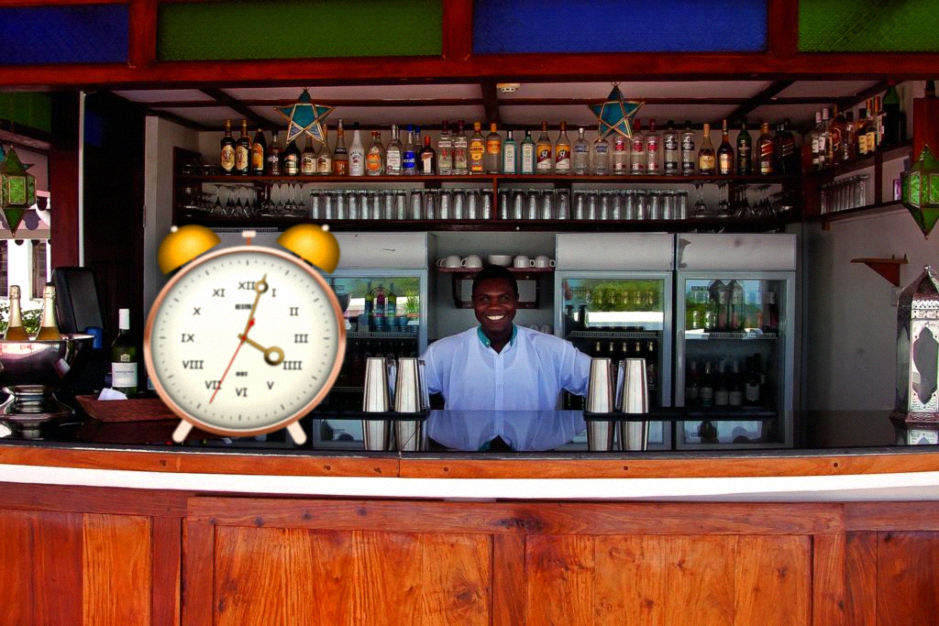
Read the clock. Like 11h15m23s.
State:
4h02m34s
